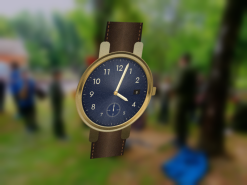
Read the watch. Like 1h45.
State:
4h03
